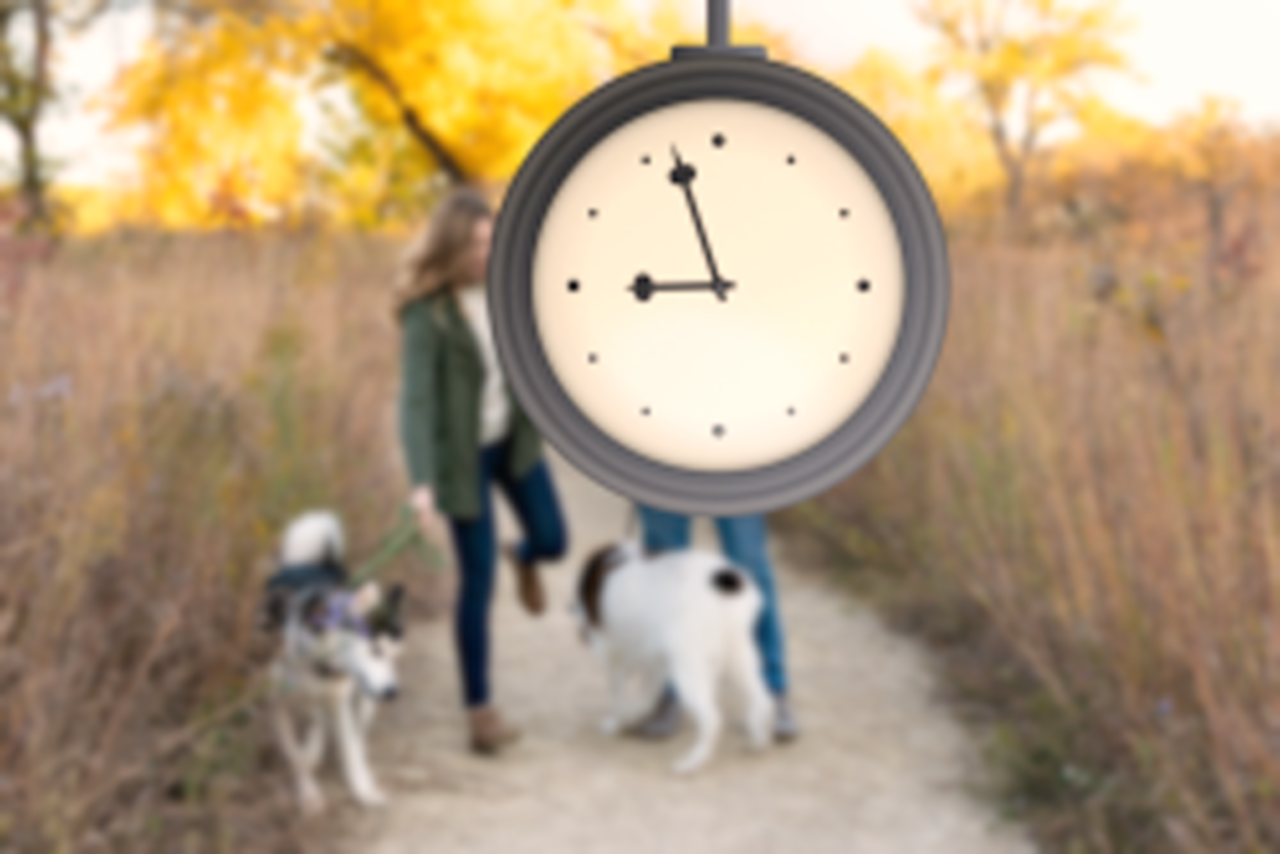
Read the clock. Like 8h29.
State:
8h57
